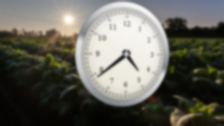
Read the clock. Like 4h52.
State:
4h39
